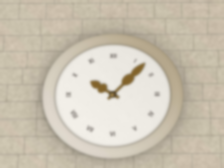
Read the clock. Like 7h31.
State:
10h07
